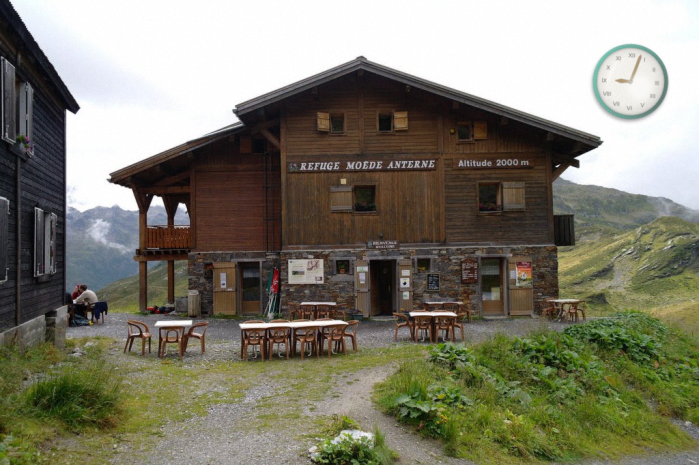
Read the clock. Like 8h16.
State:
9h03
